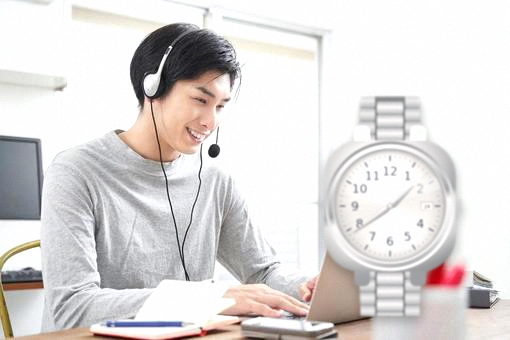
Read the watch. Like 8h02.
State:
1h39
